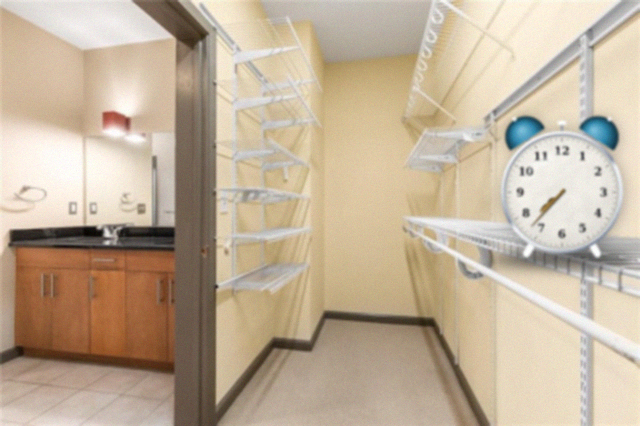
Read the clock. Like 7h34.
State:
7h37
